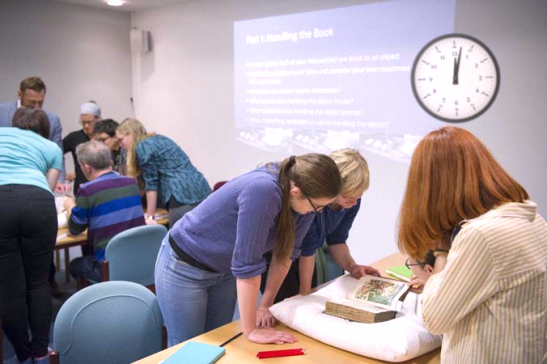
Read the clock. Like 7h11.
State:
12h02
